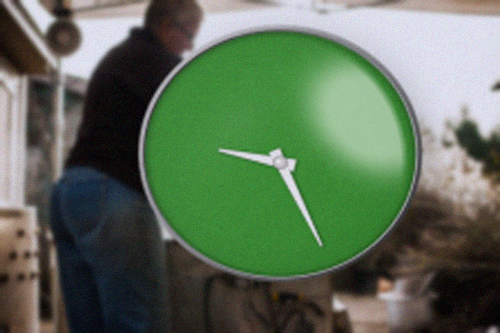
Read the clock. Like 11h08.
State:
9h26
